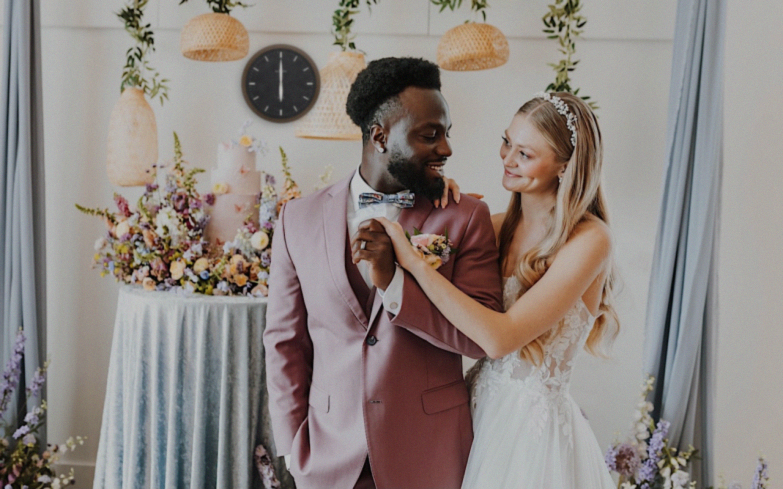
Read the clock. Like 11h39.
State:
6h00
